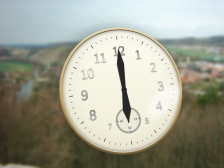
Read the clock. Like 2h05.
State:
6h00
